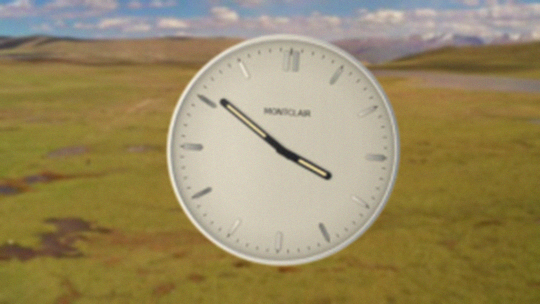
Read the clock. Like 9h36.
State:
3h51
